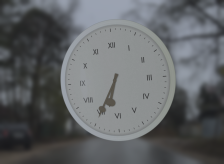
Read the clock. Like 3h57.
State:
6h35
